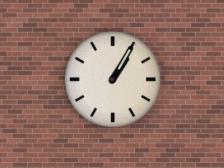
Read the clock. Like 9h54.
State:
1h05
